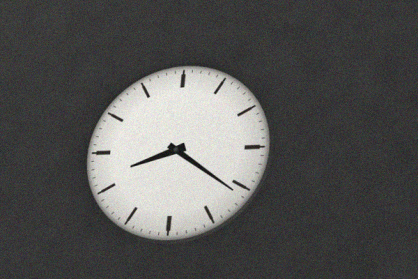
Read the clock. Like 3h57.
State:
8h21
